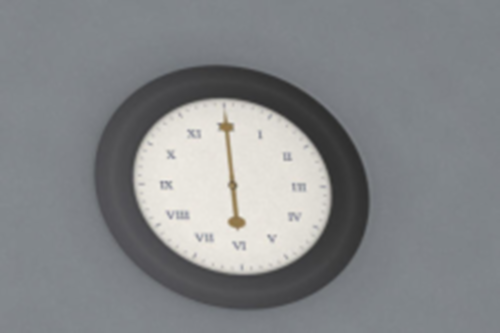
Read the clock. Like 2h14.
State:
6h00
